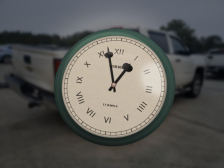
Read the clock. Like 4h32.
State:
12h57
